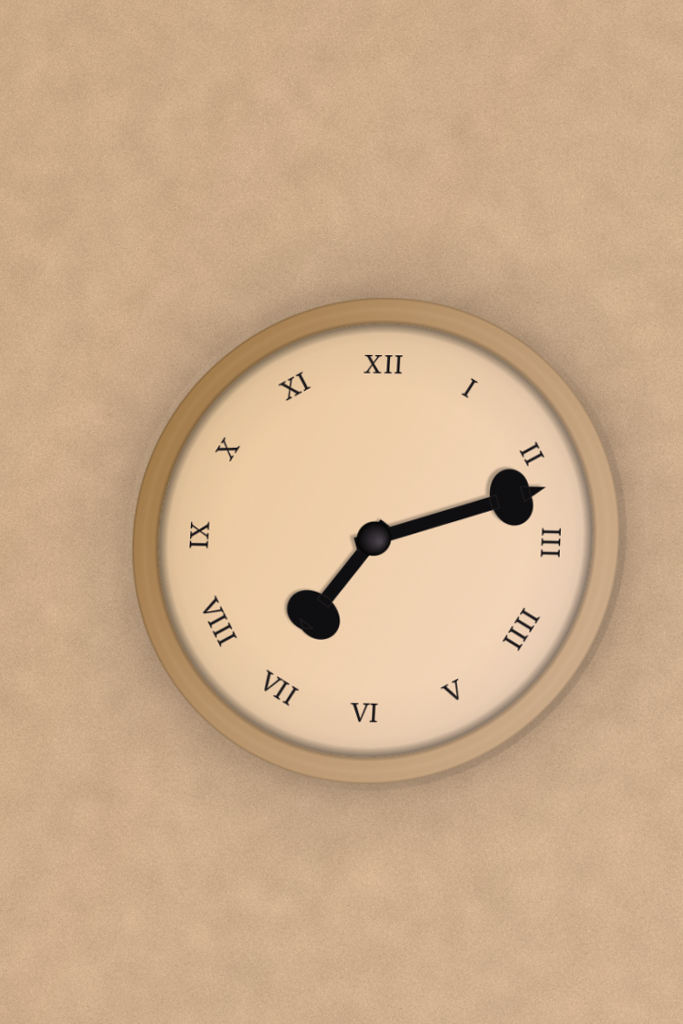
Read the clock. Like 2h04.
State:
7h12
